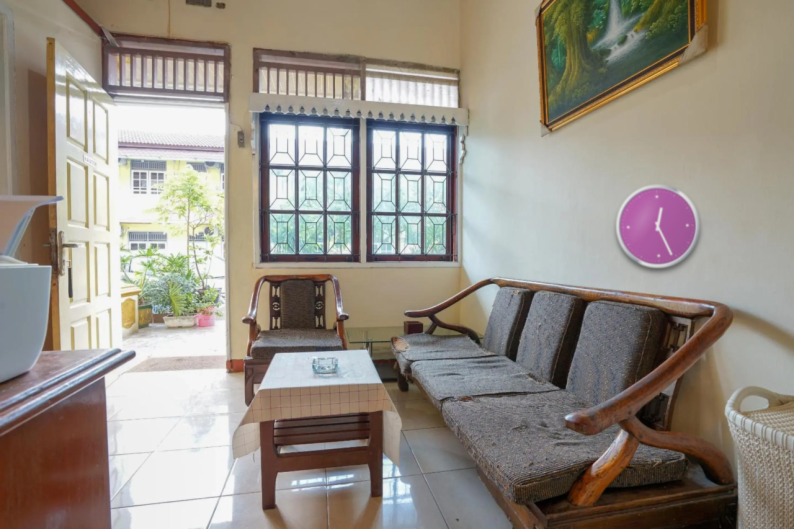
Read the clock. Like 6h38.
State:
12h26
